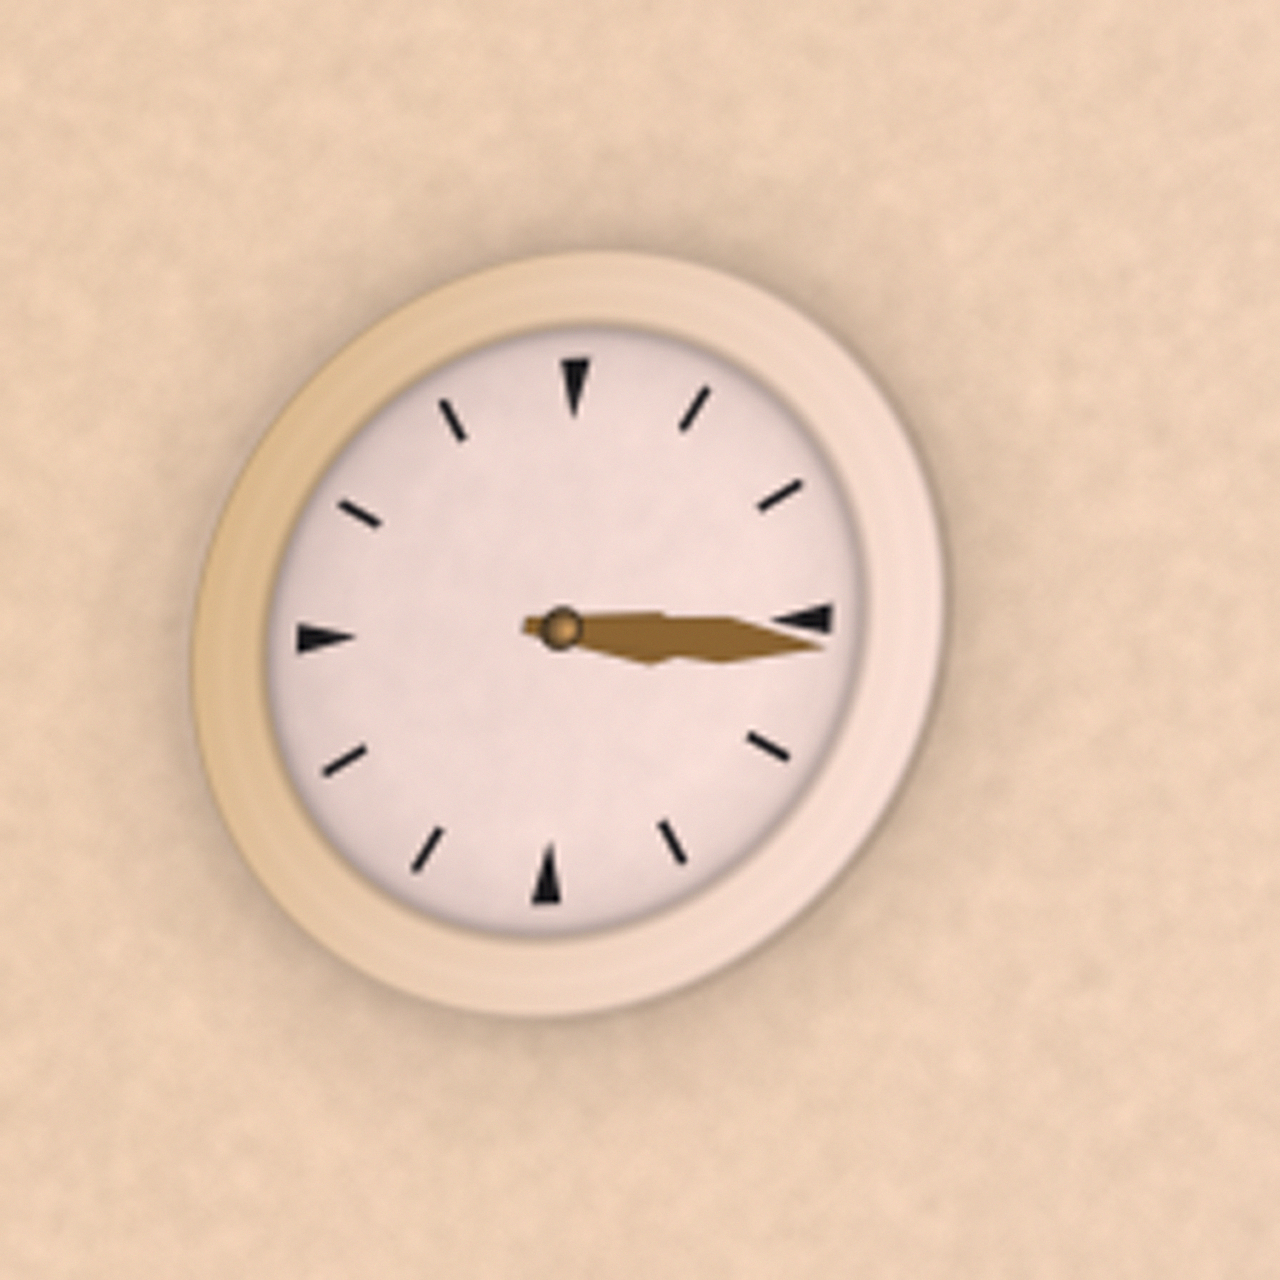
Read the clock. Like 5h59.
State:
3h16
